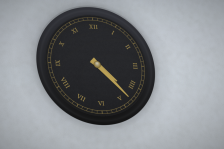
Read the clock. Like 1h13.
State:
4h23
